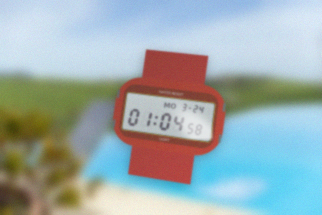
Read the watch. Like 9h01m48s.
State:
1h04m58s
